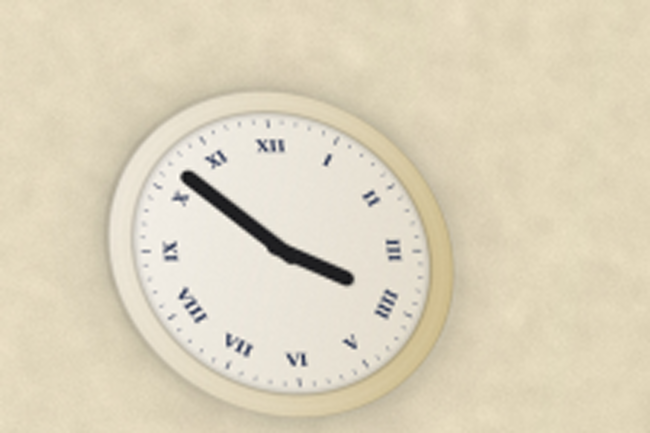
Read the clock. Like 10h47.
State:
3h52
